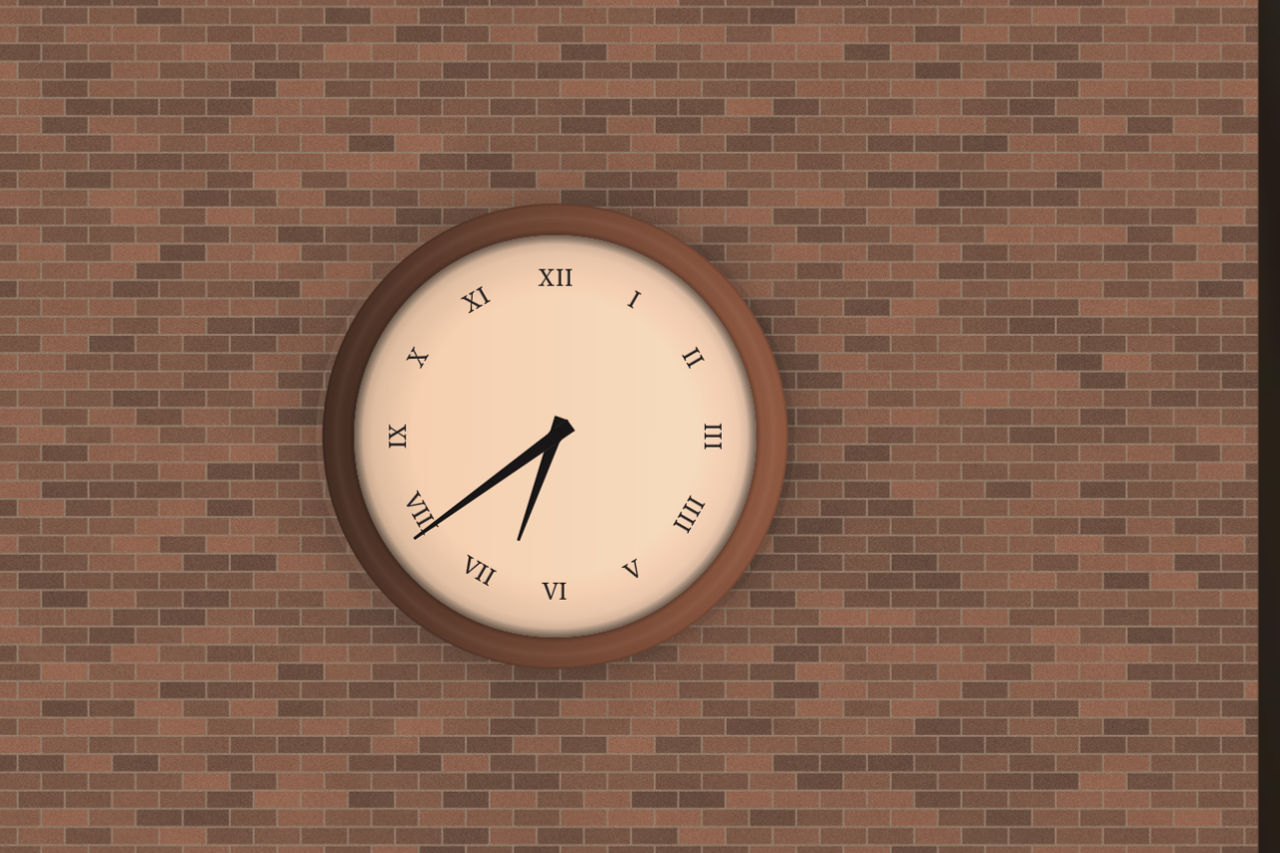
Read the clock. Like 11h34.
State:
6h39
